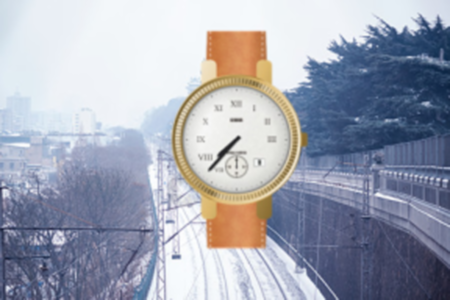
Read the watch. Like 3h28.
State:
7h37
